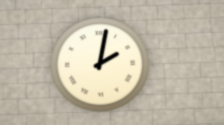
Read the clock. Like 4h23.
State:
2h02
